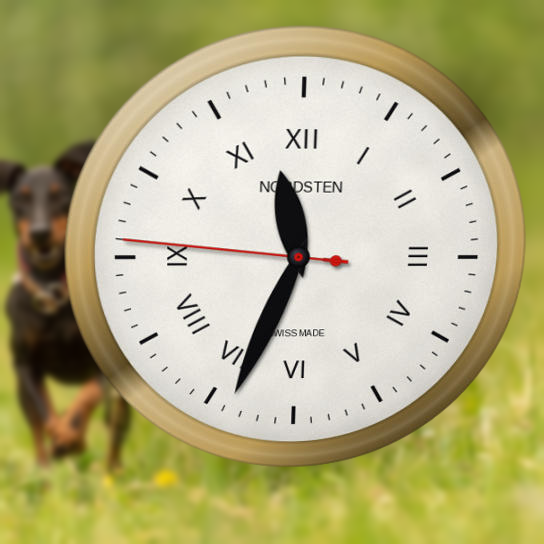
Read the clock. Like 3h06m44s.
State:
11h33m46s
